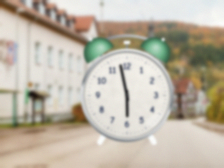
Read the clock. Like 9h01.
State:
5h58
